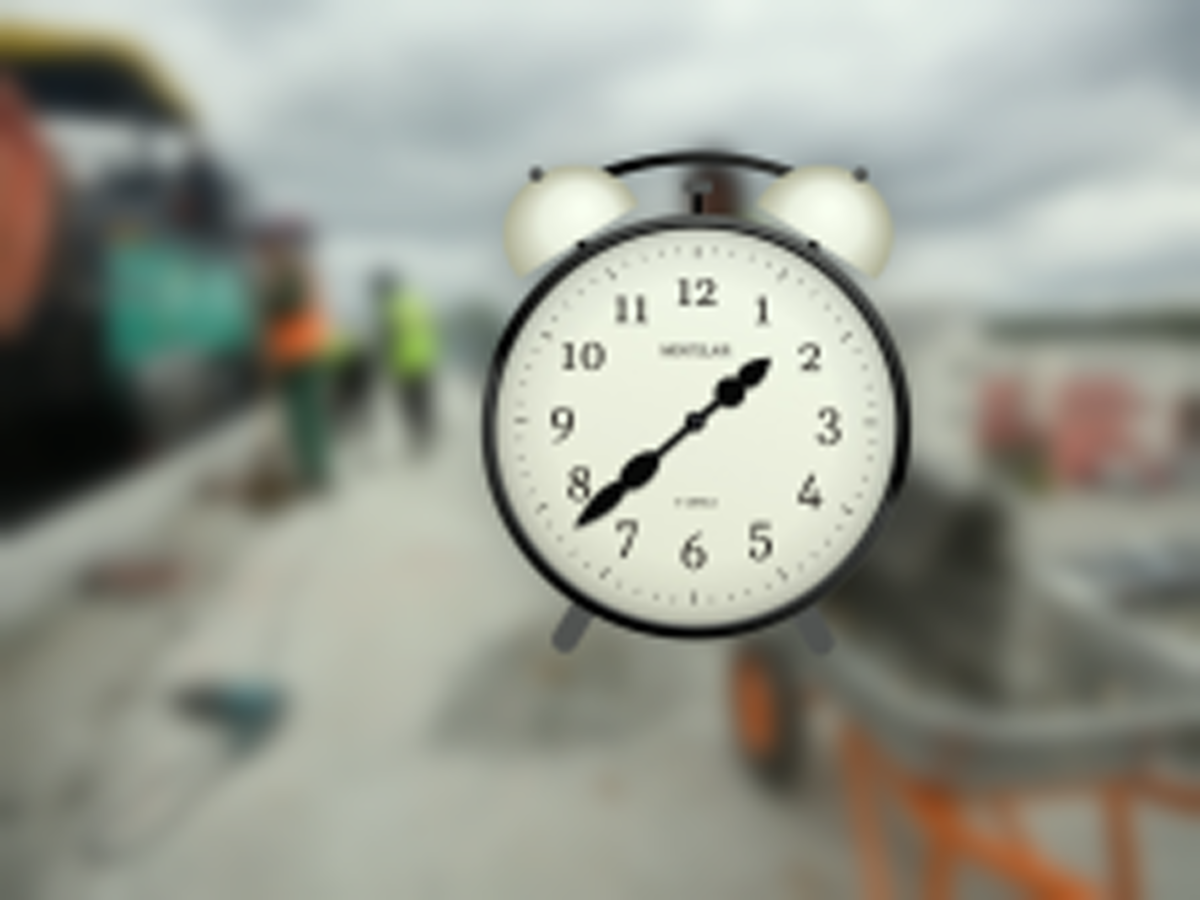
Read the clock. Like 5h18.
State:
1h38
